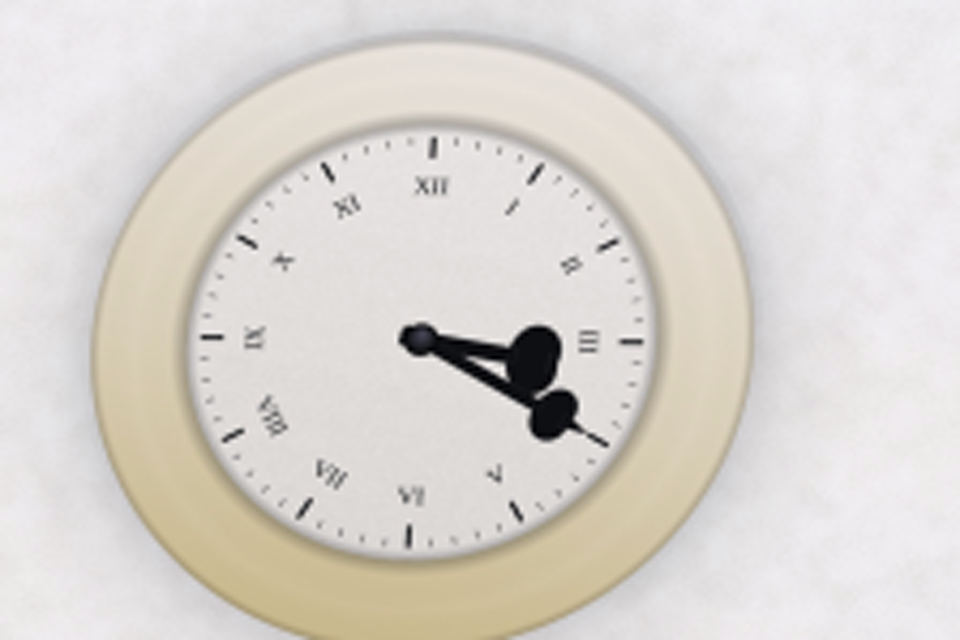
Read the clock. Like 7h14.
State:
3h20
